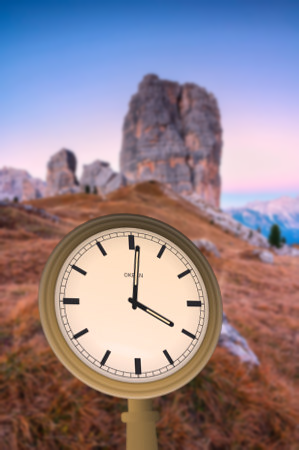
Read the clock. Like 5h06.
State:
4h01
